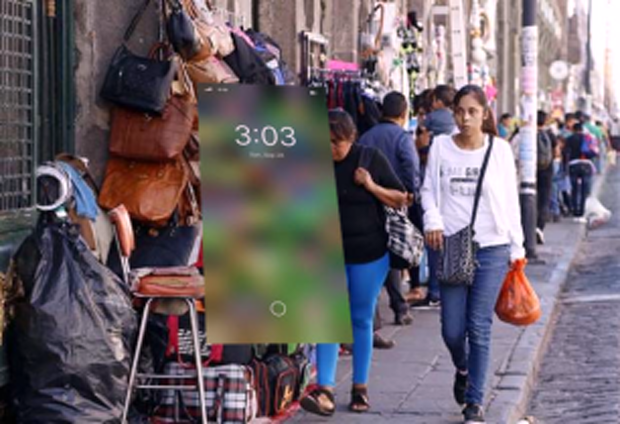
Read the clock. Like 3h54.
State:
3h03
